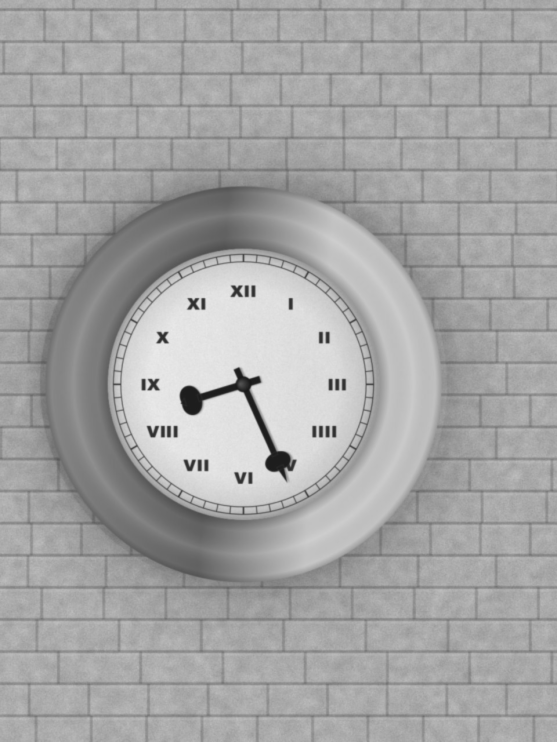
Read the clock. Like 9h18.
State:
8h26
